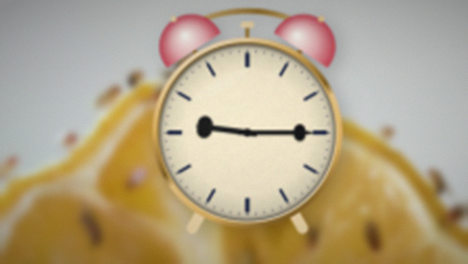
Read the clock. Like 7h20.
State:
9h15
